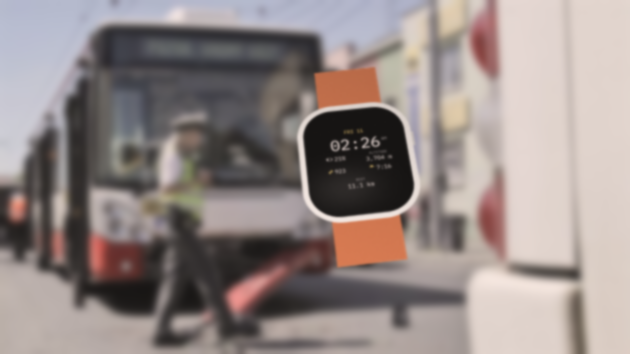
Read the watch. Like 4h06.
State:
2h26
